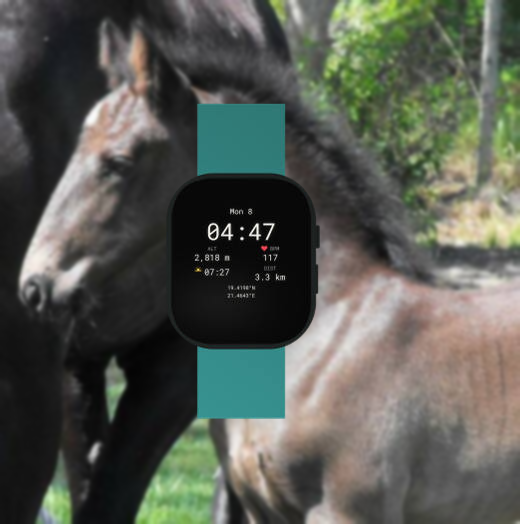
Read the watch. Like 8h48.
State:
4h47
